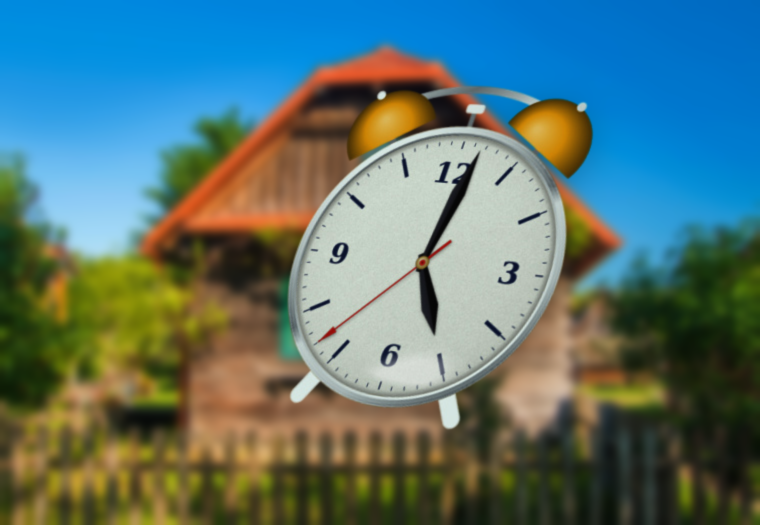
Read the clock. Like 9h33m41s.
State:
5h01m37s
